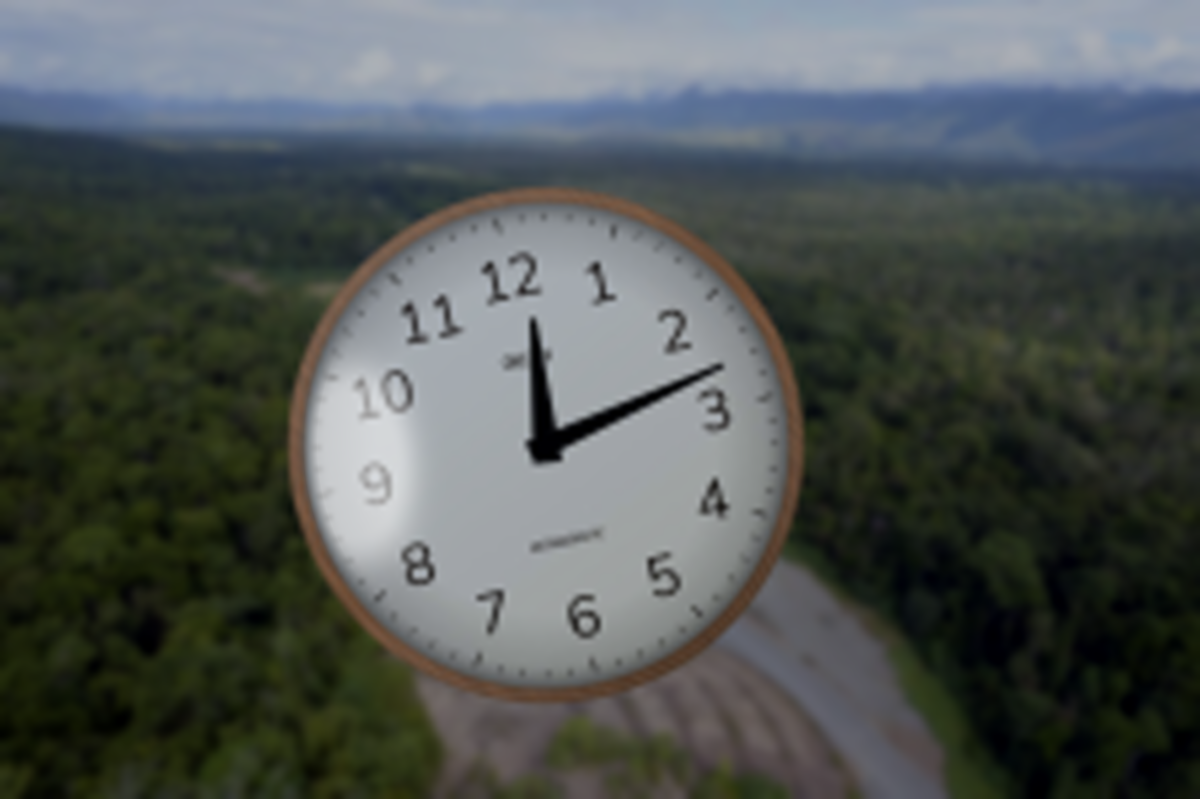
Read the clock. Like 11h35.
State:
12h13
